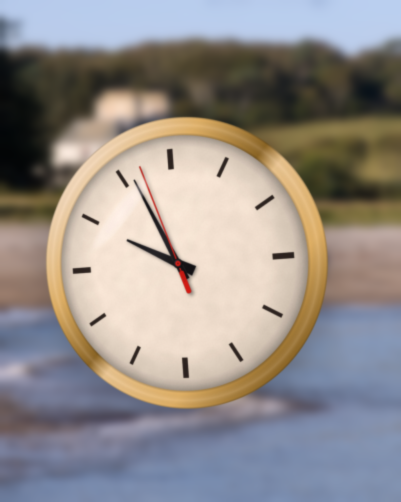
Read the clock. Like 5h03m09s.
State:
9h55m57s
